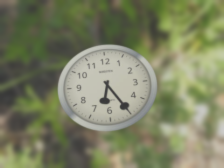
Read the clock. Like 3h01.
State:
6h25
